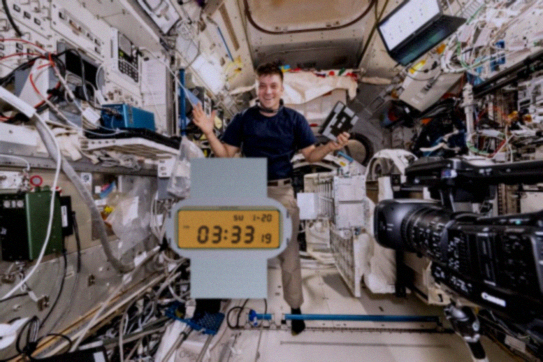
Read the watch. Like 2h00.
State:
3h33
